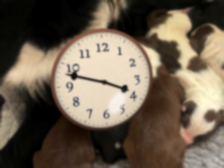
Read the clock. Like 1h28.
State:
3h48
